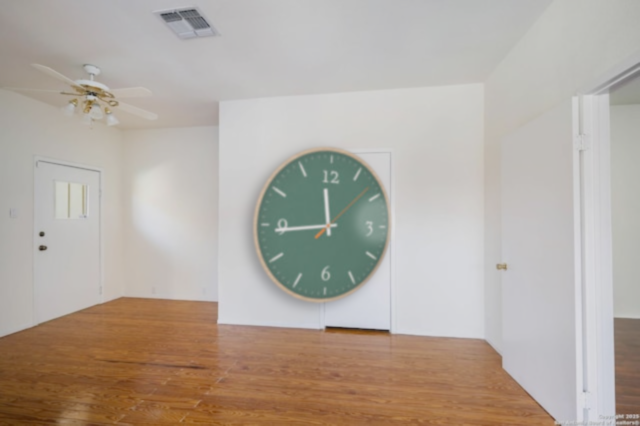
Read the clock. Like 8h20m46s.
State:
11h44m08s
